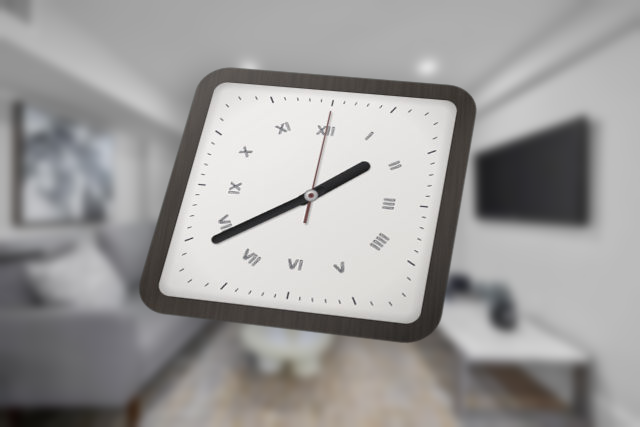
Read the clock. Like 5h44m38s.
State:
1h39m00s
